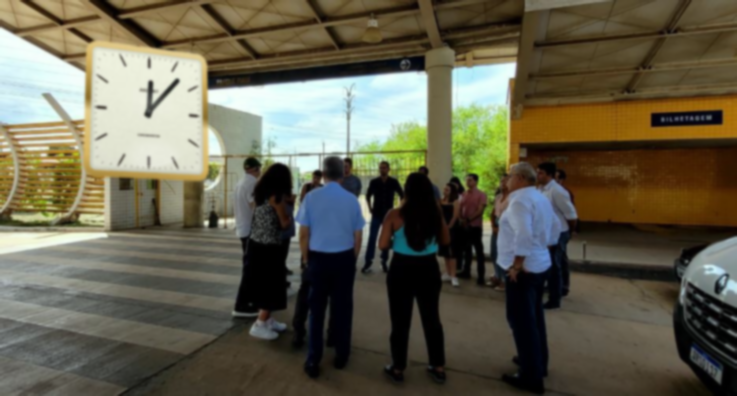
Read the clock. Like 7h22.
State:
12h07
